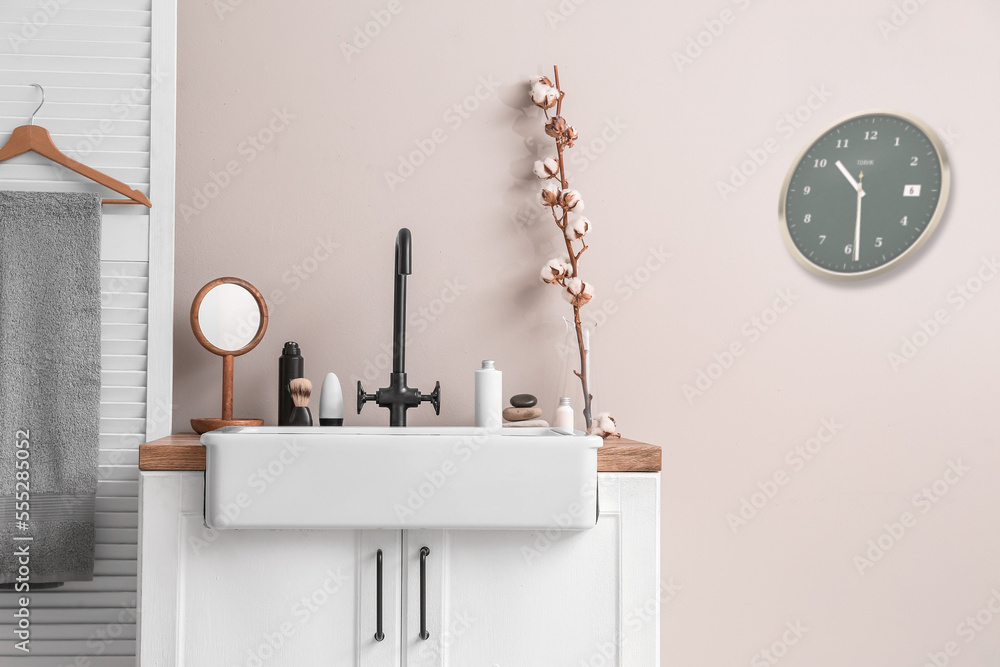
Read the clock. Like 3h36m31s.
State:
10h28m29s
